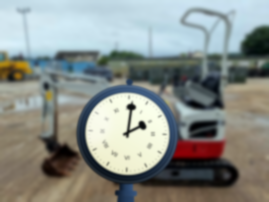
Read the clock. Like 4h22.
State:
2h01
